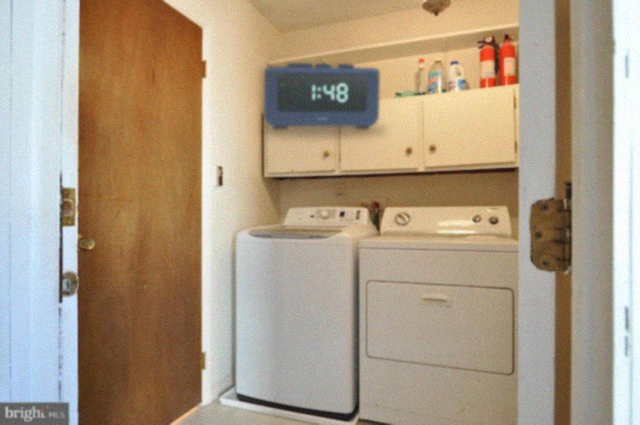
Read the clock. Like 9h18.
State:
1h48
